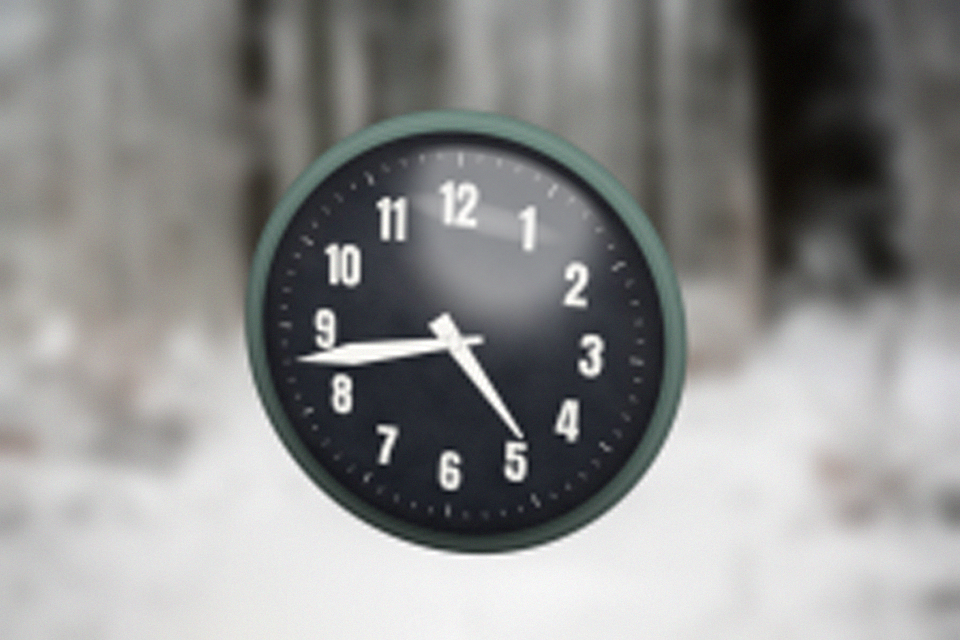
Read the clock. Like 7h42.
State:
4h43
